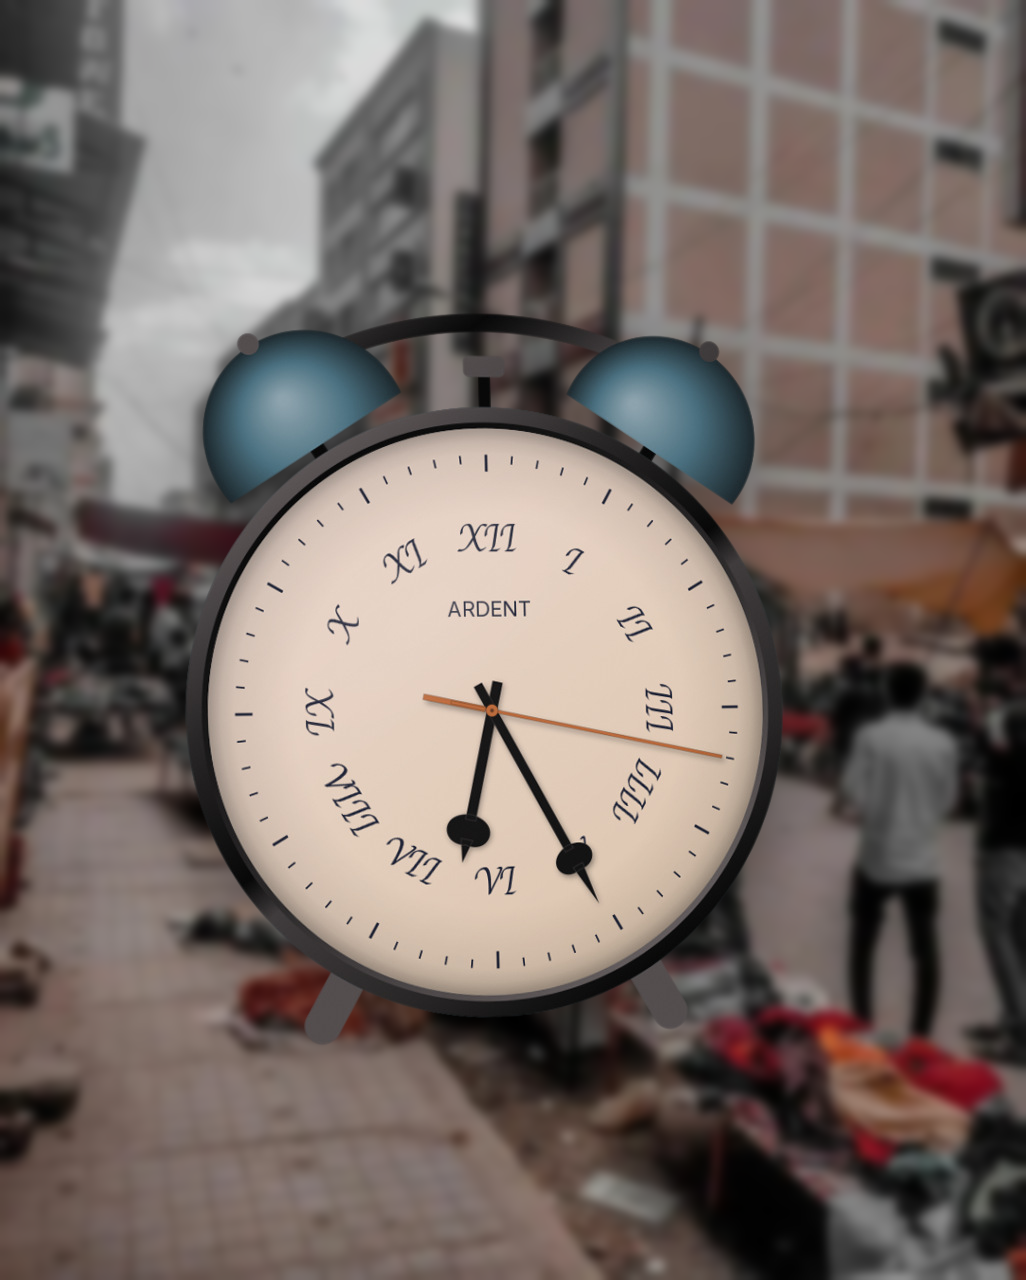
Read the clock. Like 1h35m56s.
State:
6h25m17s
